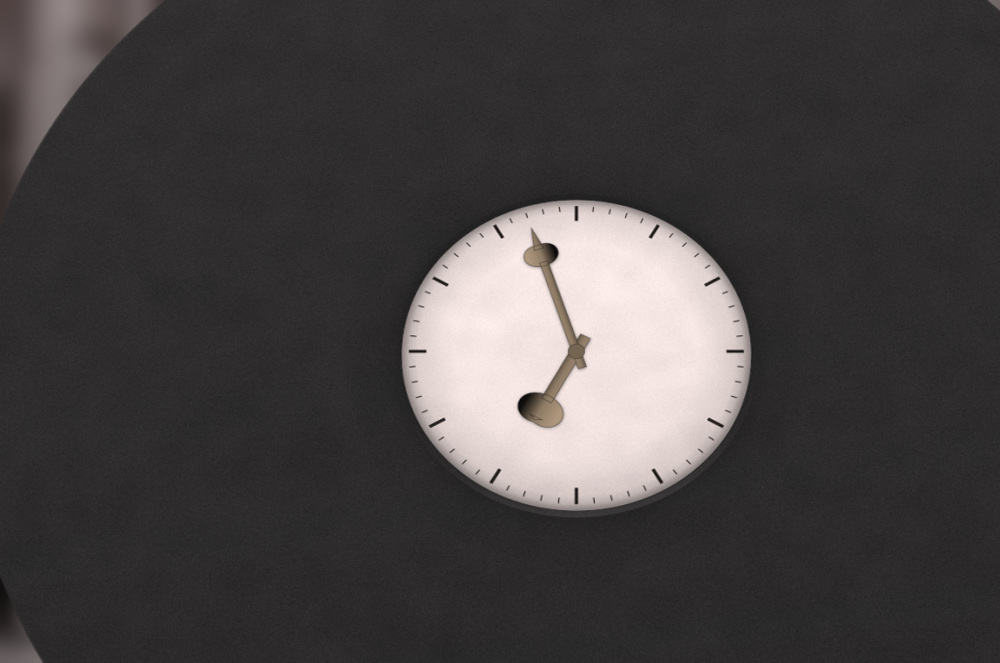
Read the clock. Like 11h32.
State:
6h57
